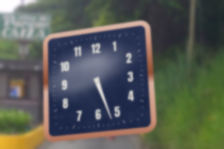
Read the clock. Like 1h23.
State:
5h27
